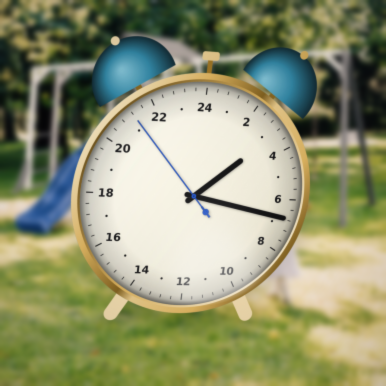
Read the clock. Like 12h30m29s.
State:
3h16m53s
